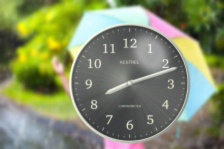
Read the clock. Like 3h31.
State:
8h12
